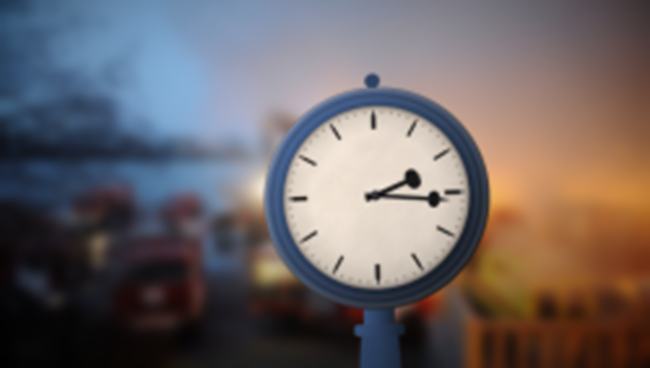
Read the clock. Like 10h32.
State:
2h16
